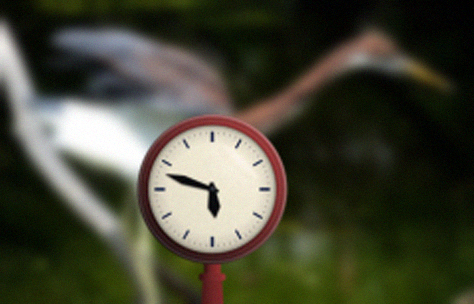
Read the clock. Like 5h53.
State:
5h48
